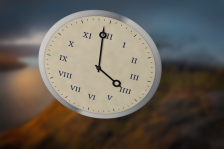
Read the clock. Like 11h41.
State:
3h59
